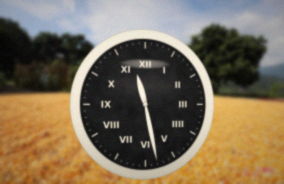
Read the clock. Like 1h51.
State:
11h28
